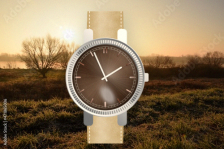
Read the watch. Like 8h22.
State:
1h56
